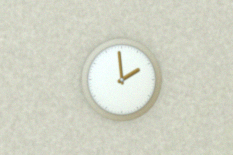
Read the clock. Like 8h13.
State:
1h59
